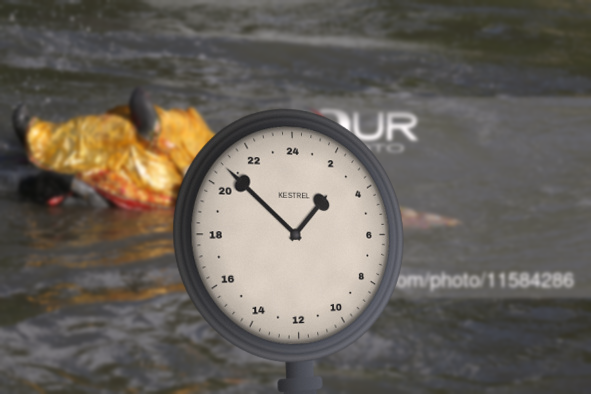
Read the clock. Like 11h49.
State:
2h52
